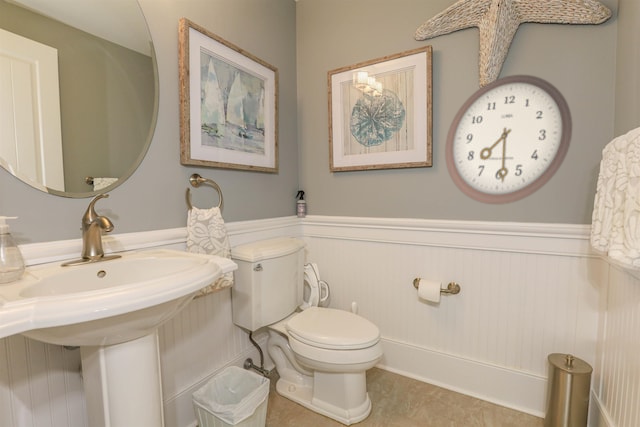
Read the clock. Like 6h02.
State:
7h29
